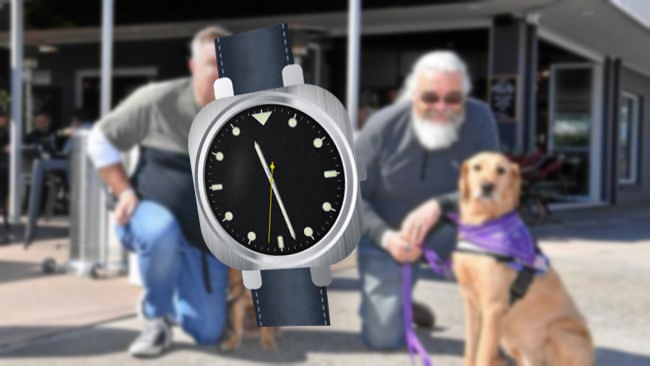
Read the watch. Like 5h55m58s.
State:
11h27m32s
